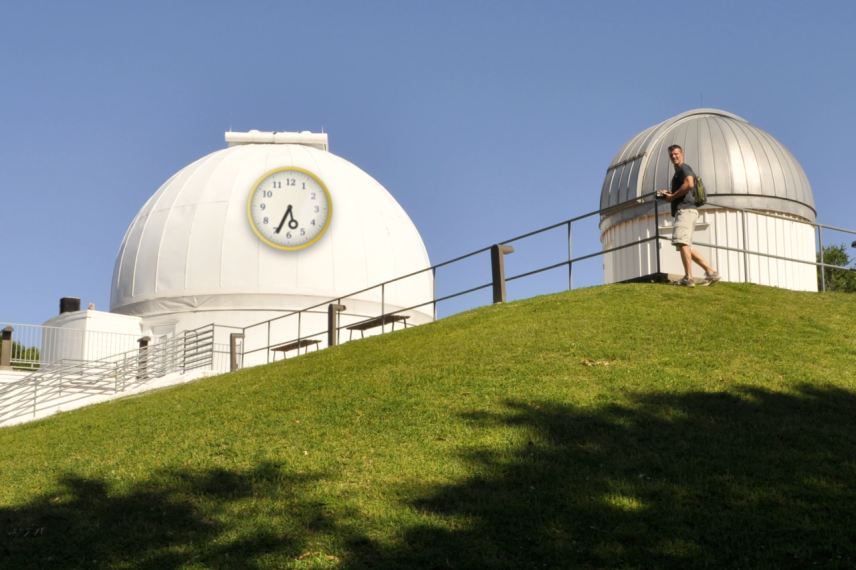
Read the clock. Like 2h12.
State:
5h34
